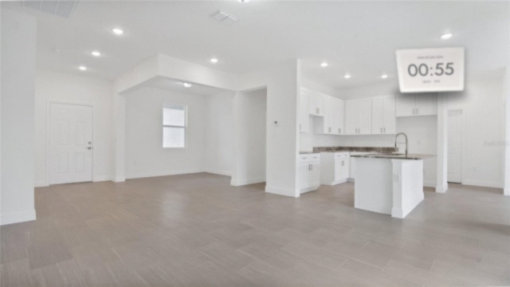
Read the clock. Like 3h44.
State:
0h55
